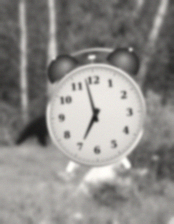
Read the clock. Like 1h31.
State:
6h58
